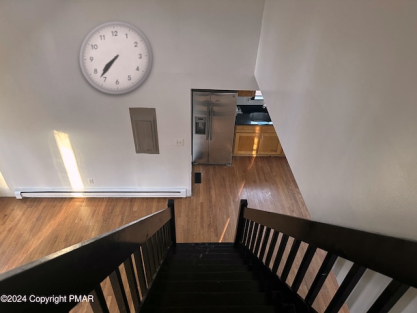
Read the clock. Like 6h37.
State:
7h37
